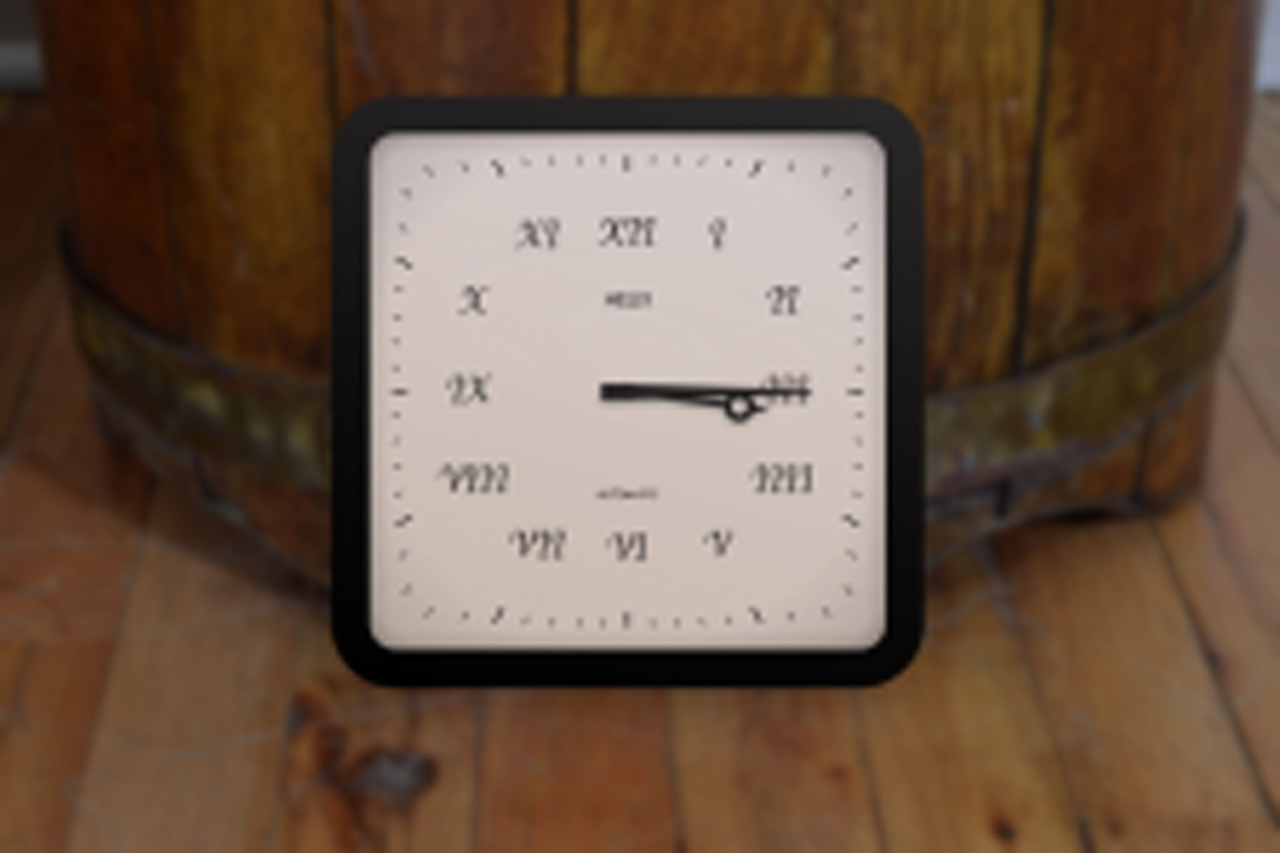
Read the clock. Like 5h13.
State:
3h15
